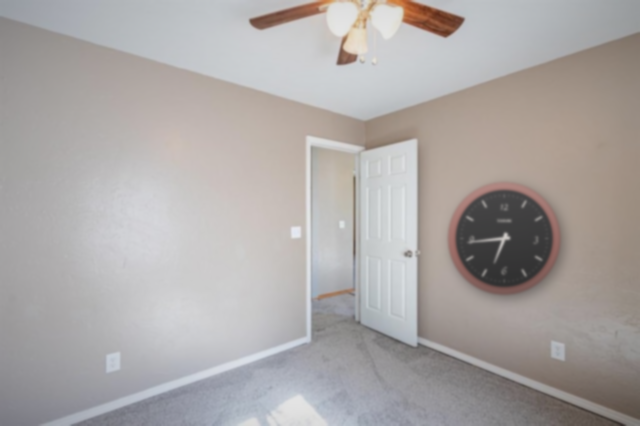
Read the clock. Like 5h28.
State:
6h44
